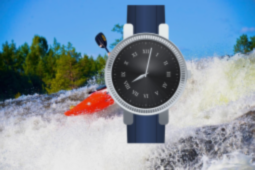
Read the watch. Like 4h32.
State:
8h02
